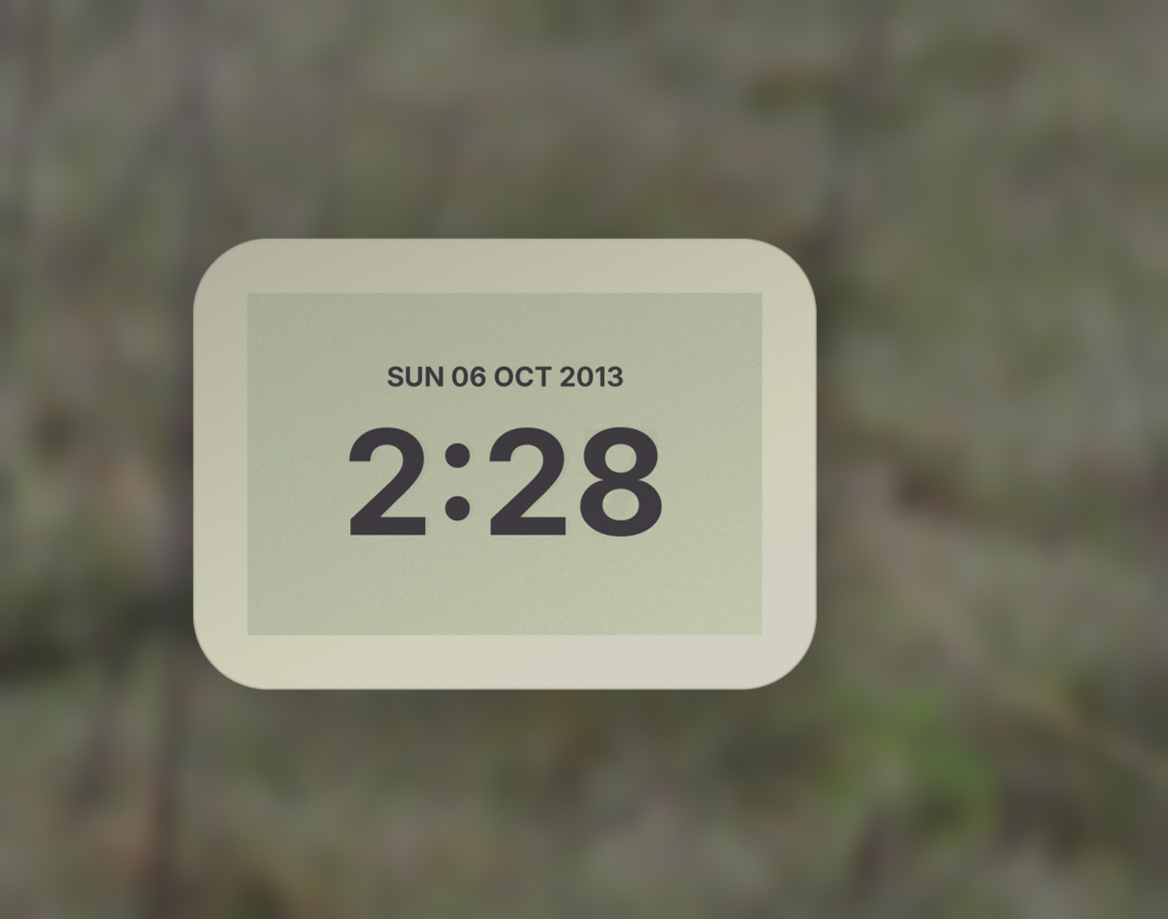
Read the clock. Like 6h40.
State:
2h28
